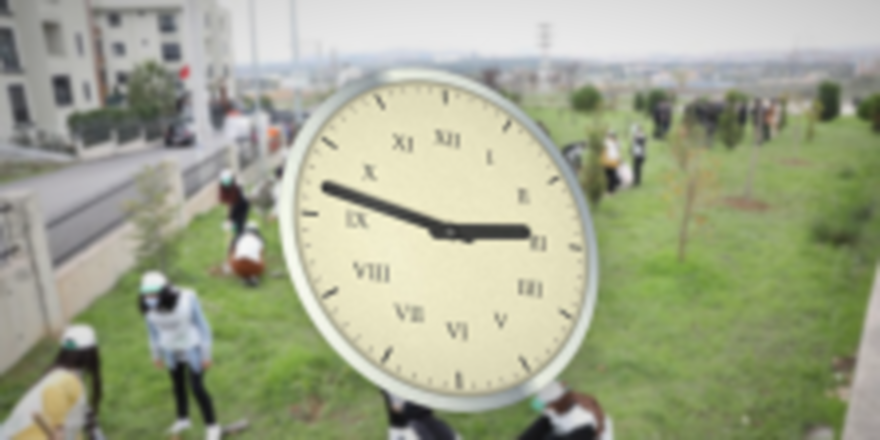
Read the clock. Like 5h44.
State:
2h47
